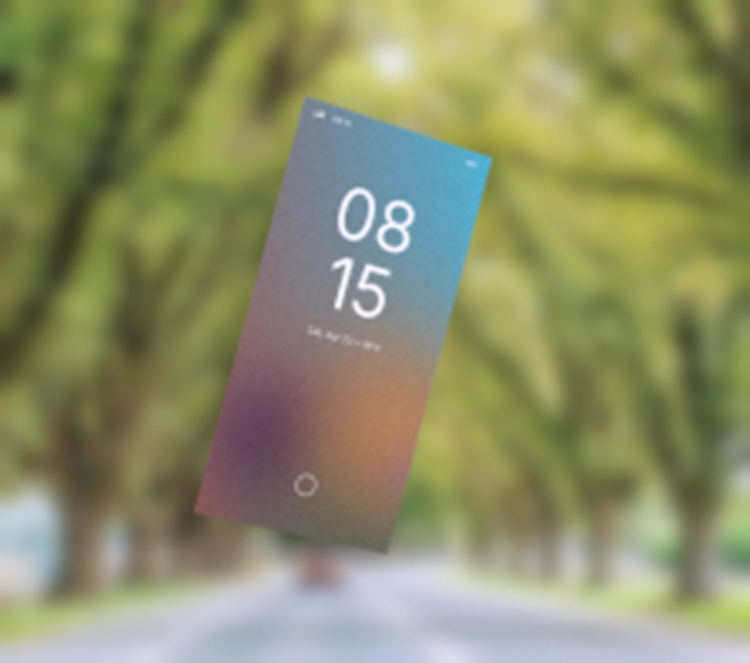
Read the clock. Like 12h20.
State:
8h15
